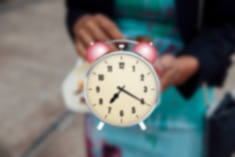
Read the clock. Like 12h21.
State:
7h20
